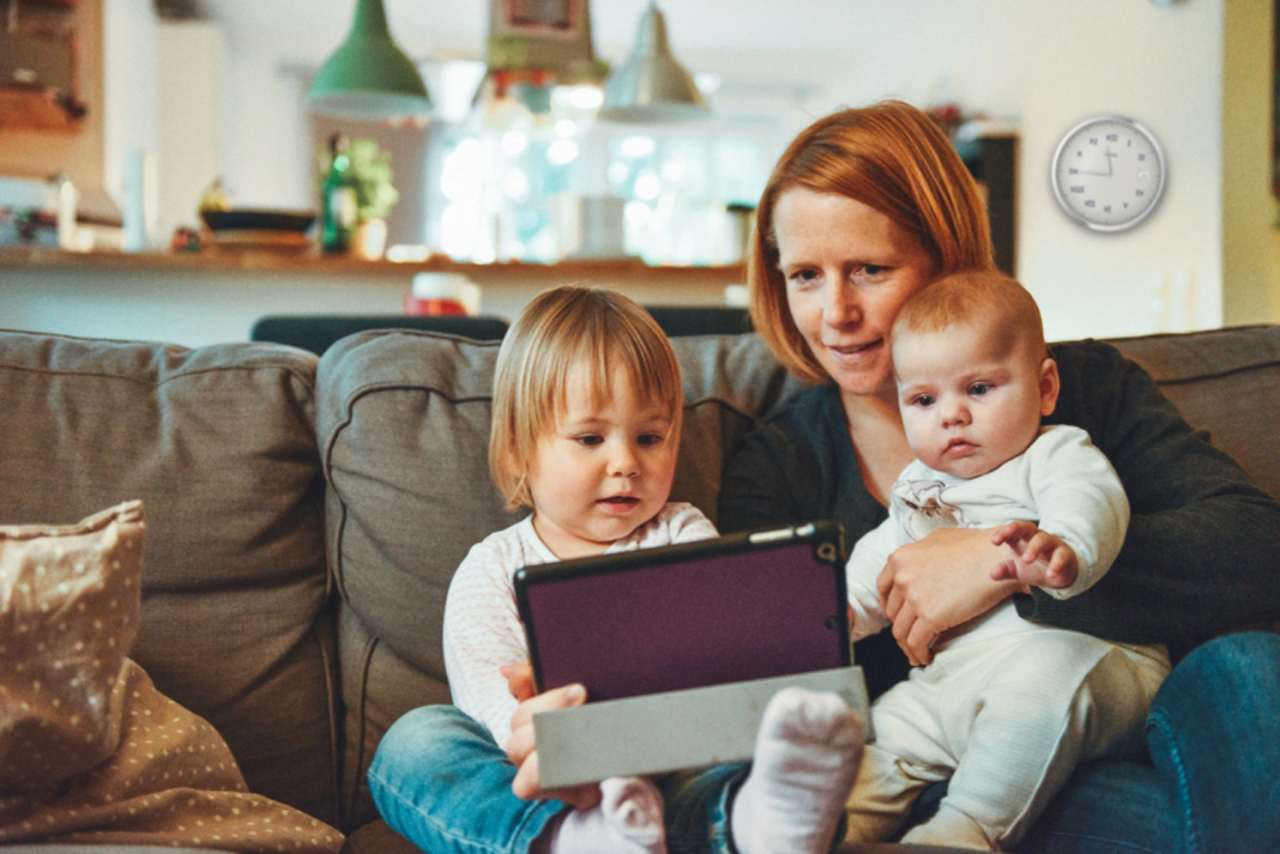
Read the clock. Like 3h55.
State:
11h45
